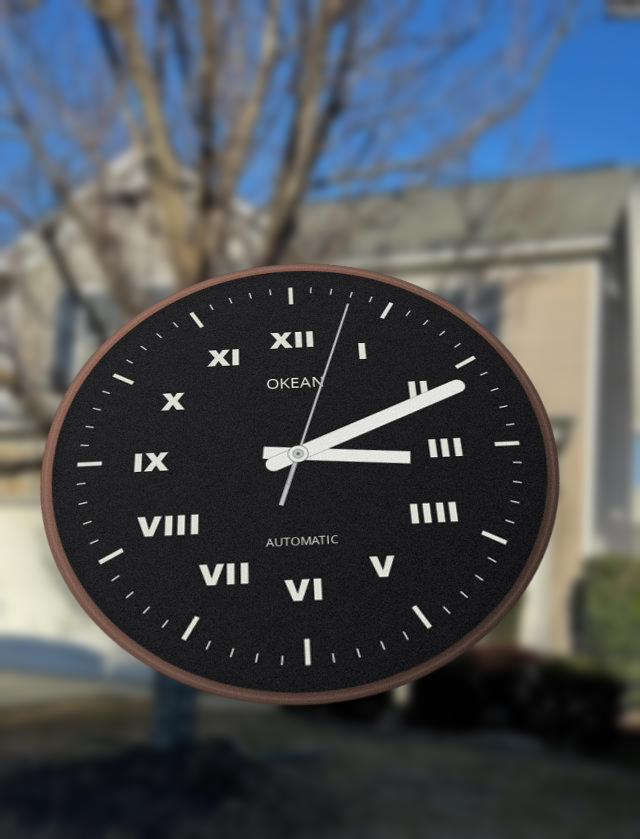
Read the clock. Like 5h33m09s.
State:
3h11m03s
